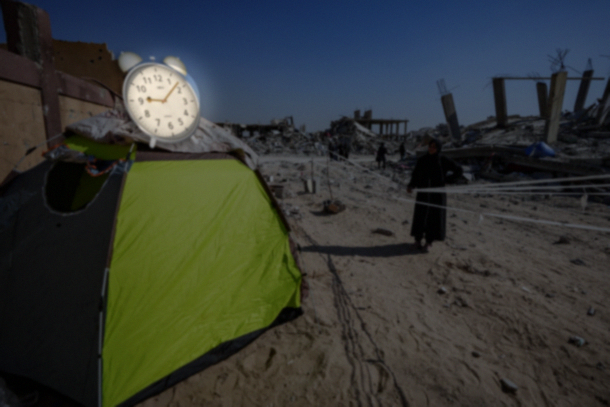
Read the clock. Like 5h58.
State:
9h08
